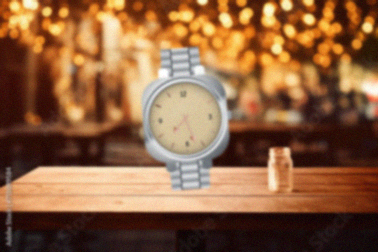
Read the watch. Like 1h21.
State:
7h27
